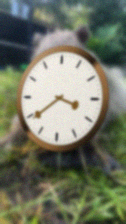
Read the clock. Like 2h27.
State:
3h39
